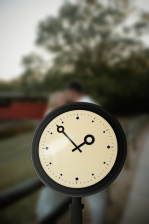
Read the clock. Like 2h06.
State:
1h53
